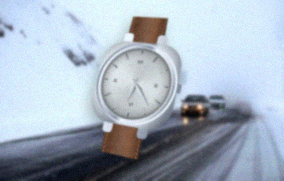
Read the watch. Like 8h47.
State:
6h23
